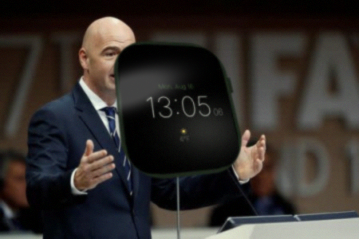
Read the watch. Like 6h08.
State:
13h05
